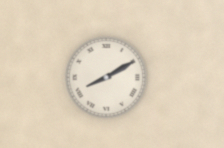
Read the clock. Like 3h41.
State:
8h10
